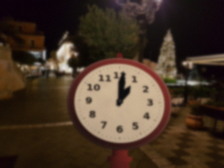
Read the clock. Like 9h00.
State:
1h01
